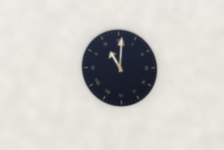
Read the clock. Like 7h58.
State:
11h01
